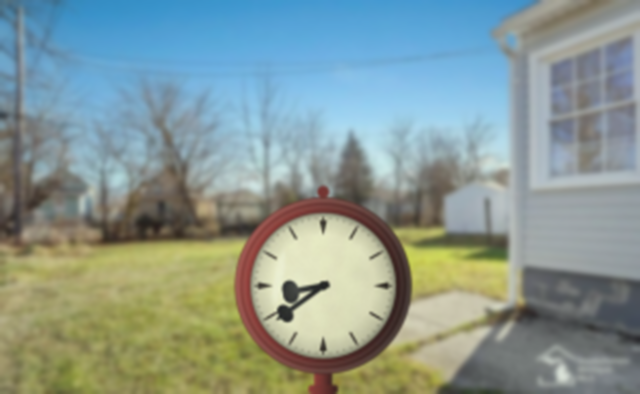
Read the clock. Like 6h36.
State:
8h39
